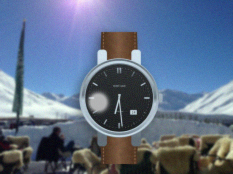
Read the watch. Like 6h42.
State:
6h29
